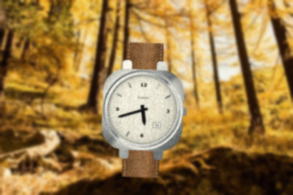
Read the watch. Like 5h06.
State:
5h42
